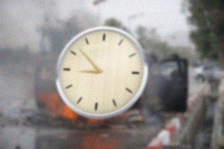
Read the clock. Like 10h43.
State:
8h52
